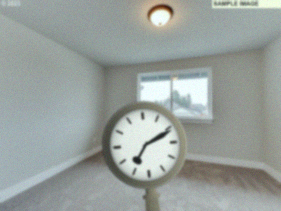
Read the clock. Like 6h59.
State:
7h11
